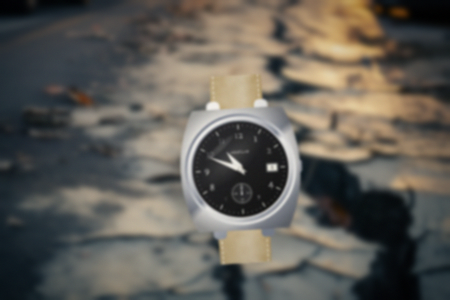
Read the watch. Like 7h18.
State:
10h49
